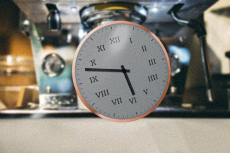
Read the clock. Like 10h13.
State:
5h48
